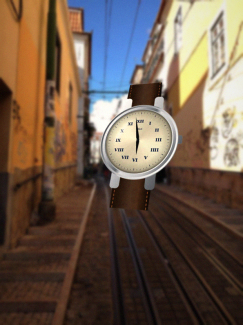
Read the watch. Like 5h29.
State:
5h58
